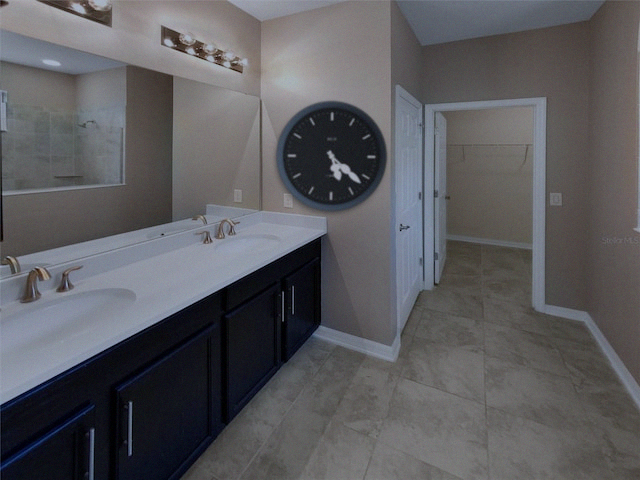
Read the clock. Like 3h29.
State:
5h22
